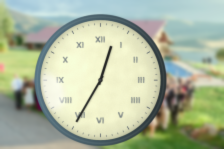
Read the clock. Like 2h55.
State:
12h35
